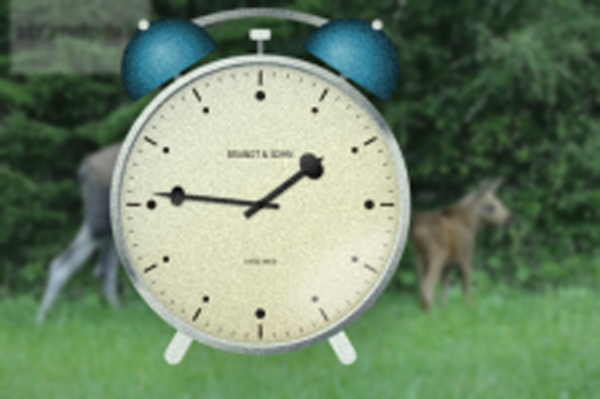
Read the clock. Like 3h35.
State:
1h46
